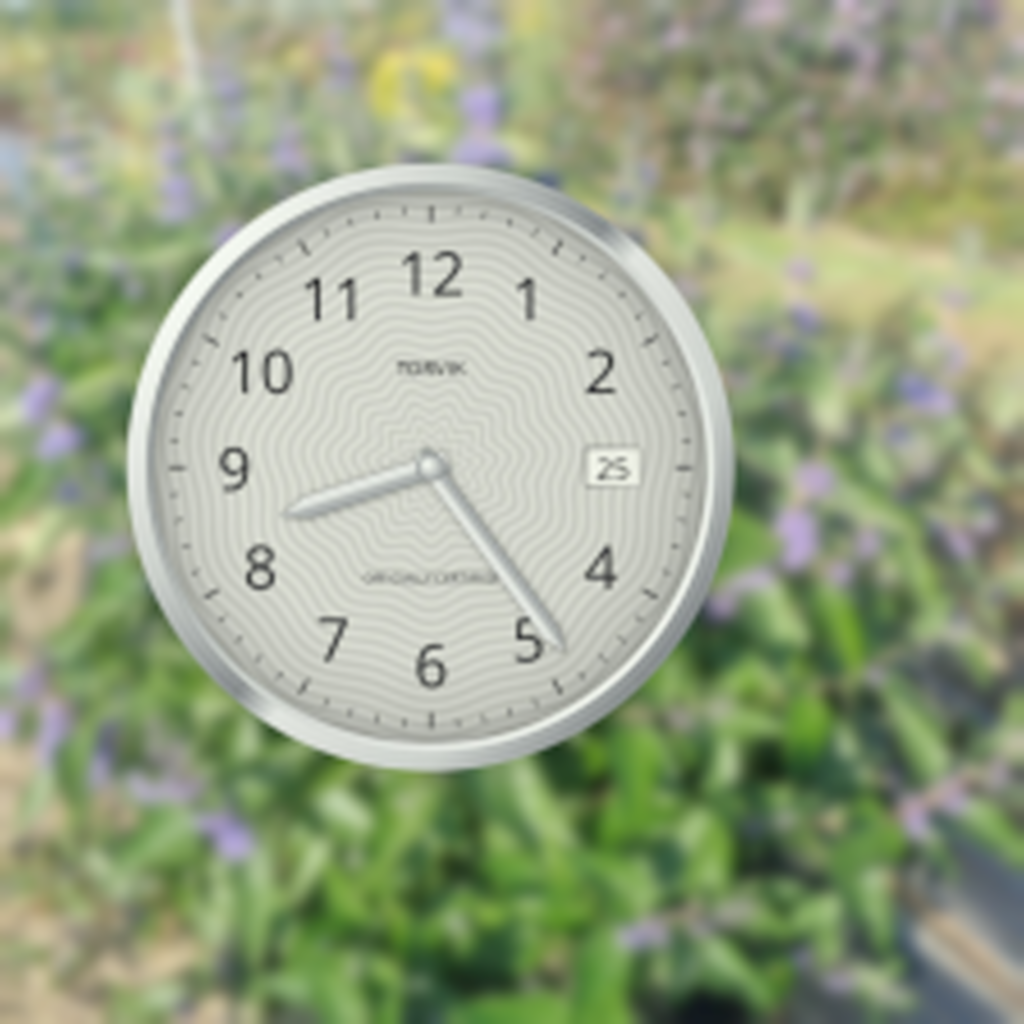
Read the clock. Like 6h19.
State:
8h24
